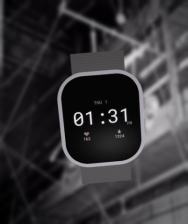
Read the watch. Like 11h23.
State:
1h31
